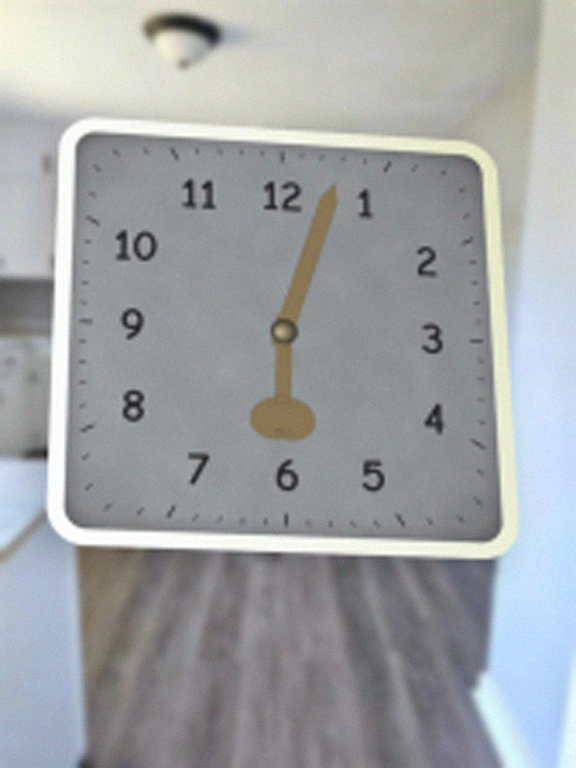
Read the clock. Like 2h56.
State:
6h03
